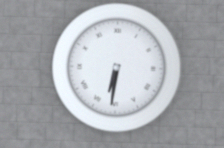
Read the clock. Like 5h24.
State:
6h31
